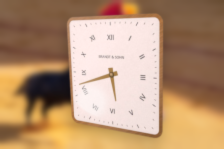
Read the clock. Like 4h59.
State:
5h42
